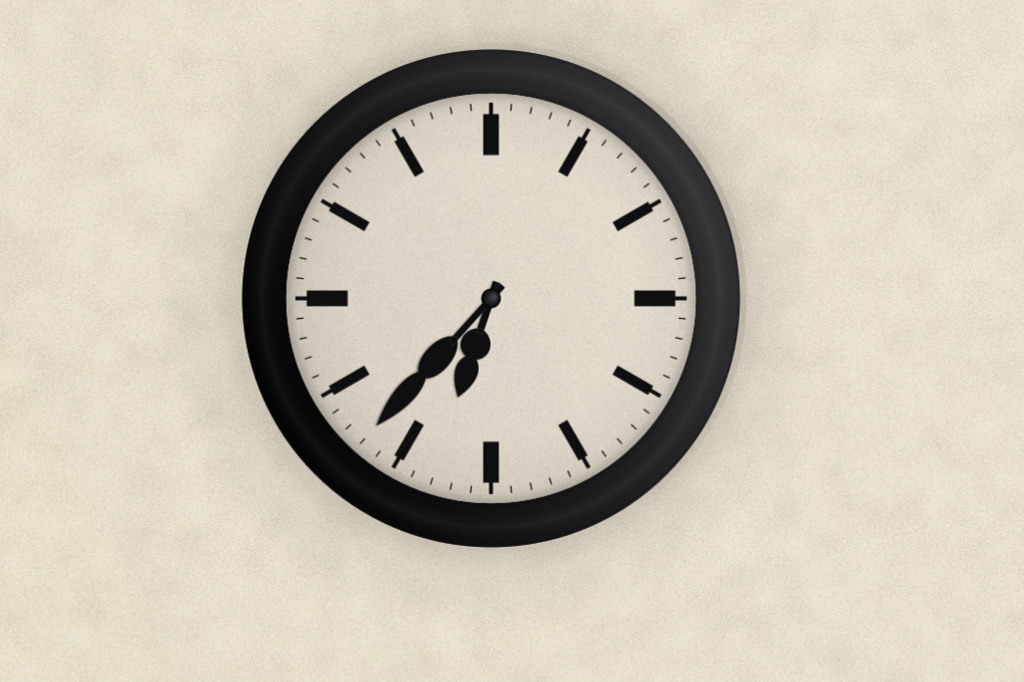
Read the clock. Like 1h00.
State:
6h37
